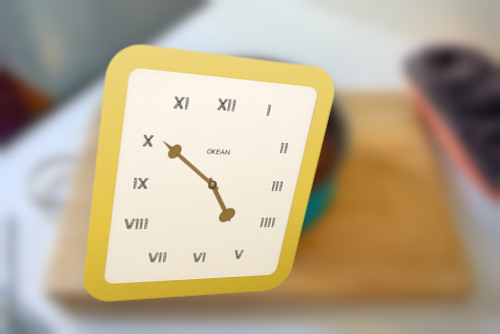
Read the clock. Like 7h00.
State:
4h51
